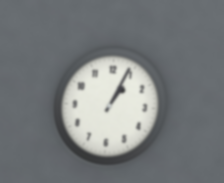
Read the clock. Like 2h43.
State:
1h04
